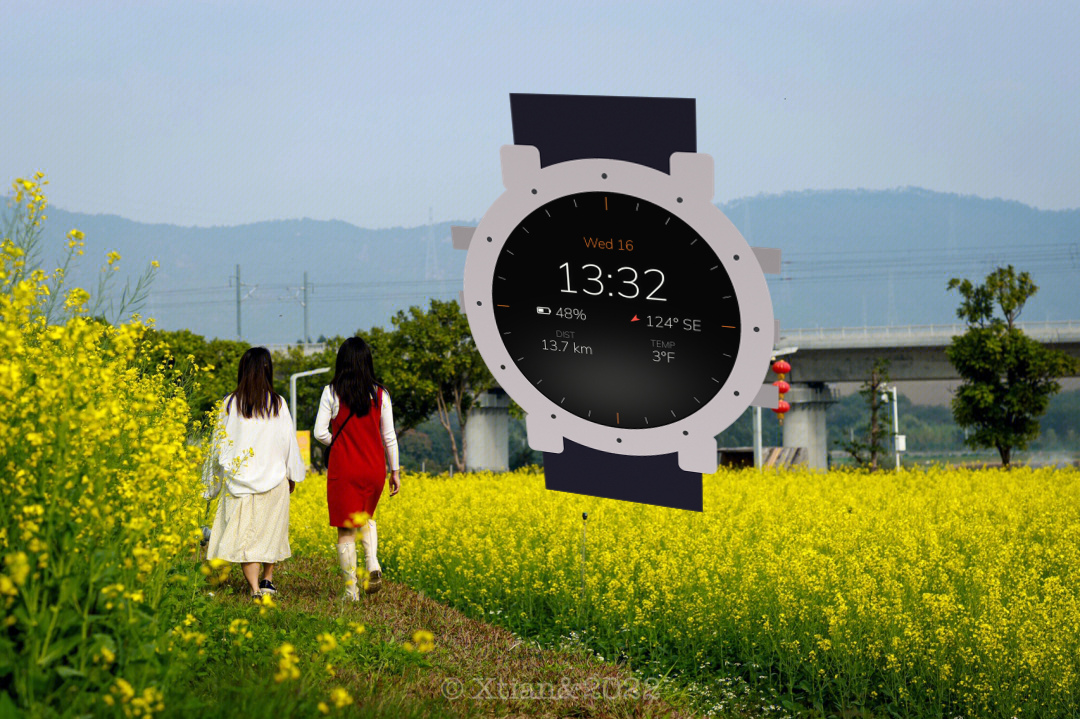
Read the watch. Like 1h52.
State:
13h32
